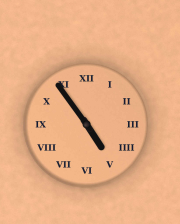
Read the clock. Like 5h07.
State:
4h54
